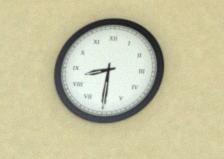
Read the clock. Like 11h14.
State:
8h30
